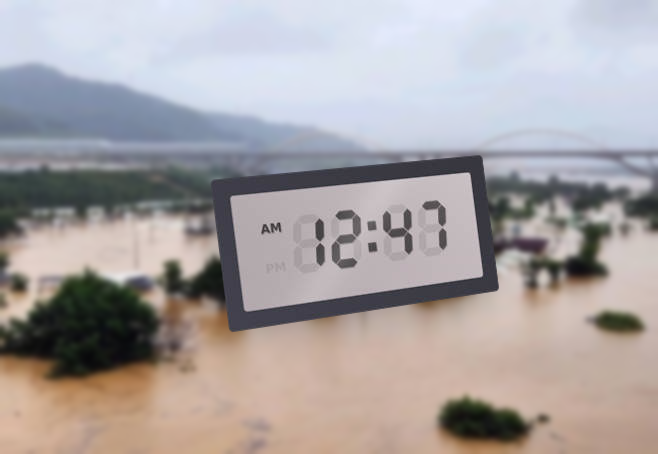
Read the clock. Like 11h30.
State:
12h47
